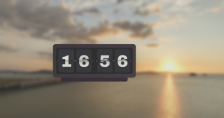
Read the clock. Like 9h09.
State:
16h56
